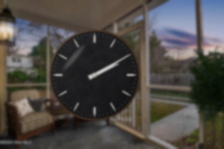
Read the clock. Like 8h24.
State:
2h10
